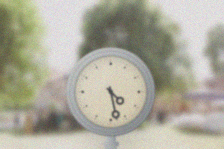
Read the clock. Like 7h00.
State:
4h28
